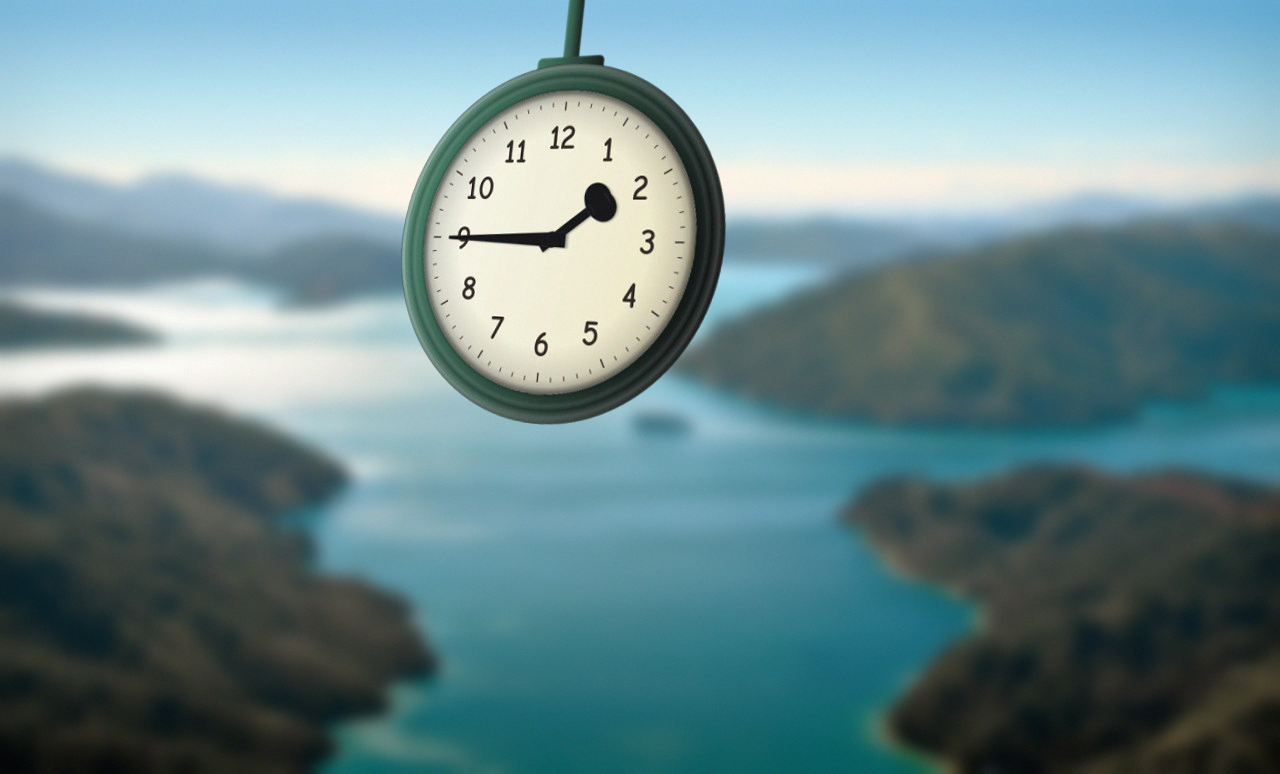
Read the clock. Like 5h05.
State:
1h45
